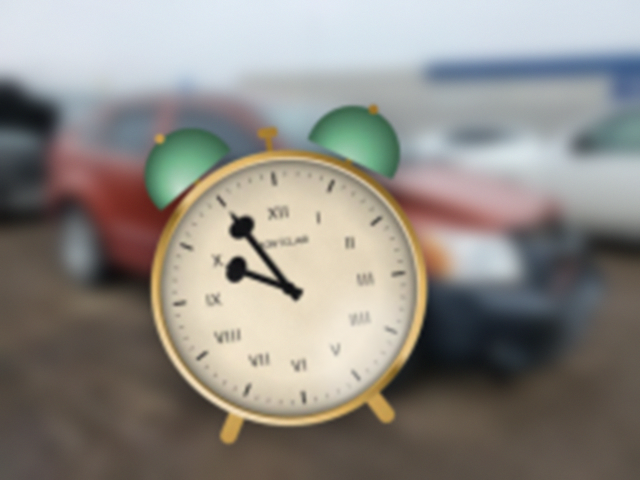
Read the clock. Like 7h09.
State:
9h55
